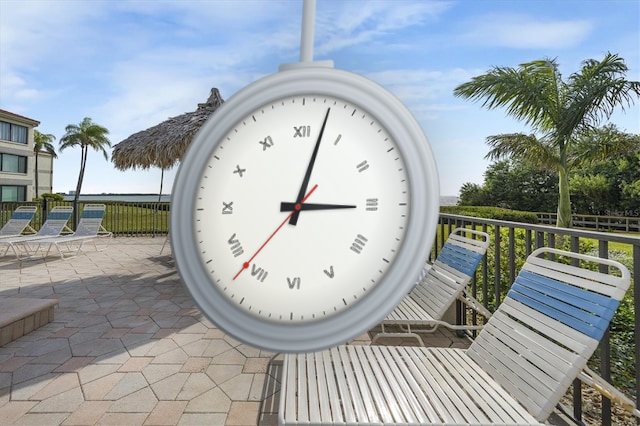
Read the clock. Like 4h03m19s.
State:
3h02m37s
